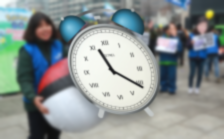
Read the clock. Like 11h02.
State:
11h21
